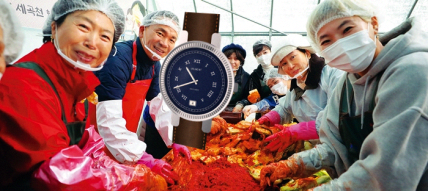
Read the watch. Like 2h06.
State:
10h41
